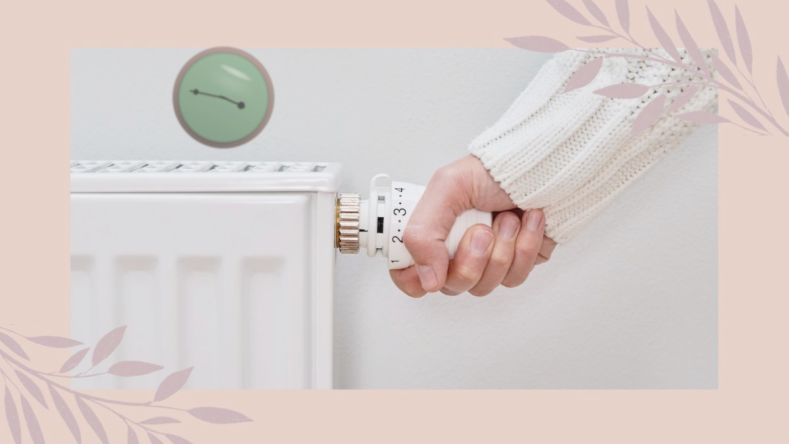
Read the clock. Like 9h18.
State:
3h47
